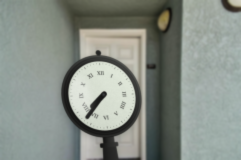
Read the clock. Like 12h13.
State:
7h37
